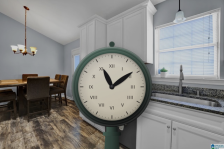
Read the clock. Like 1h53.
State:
11h09
